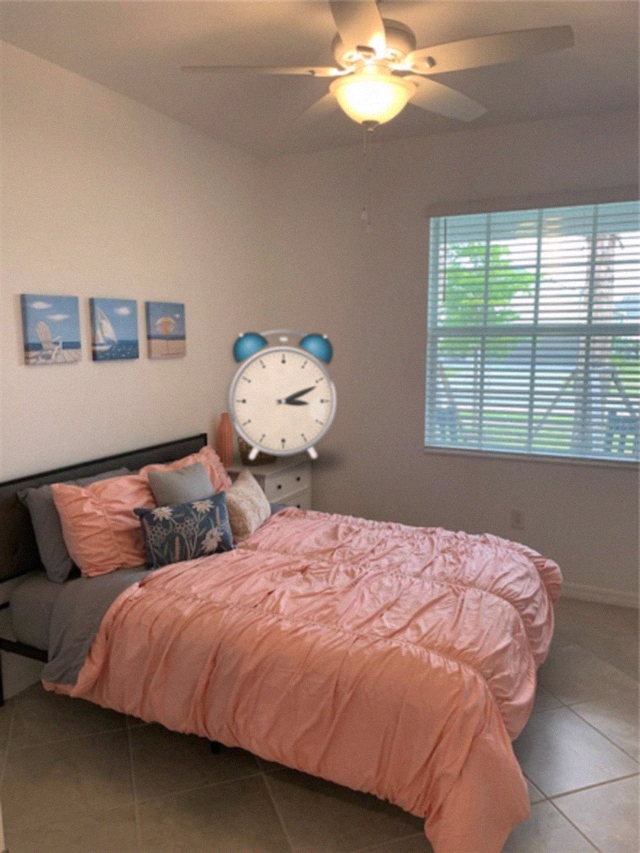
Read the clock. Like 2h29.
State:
3h11
